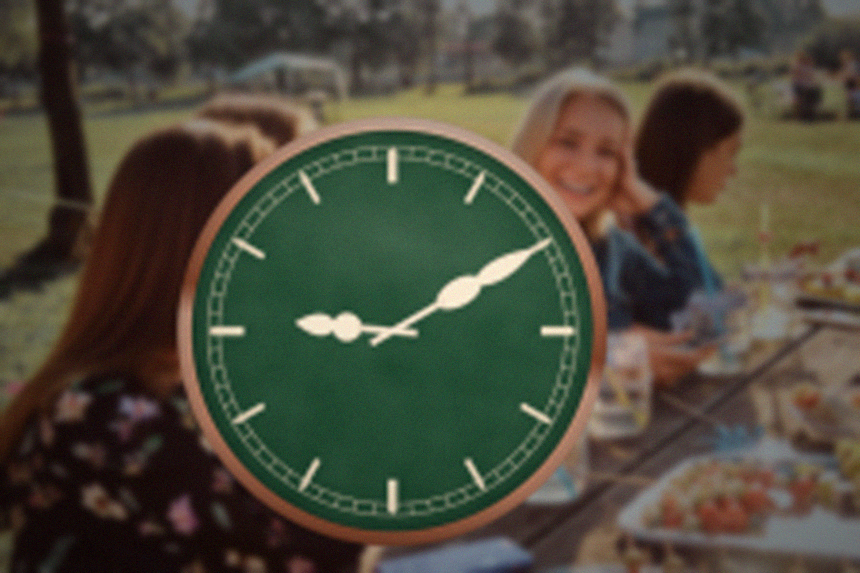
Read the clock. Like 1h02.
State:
9h10
